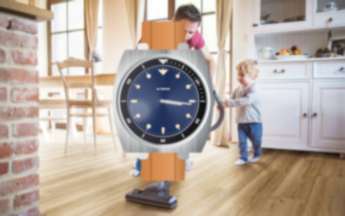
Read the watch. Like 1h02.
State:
3h16
